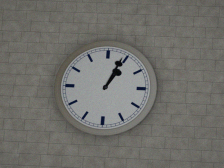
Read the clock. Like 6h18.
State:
1h04
